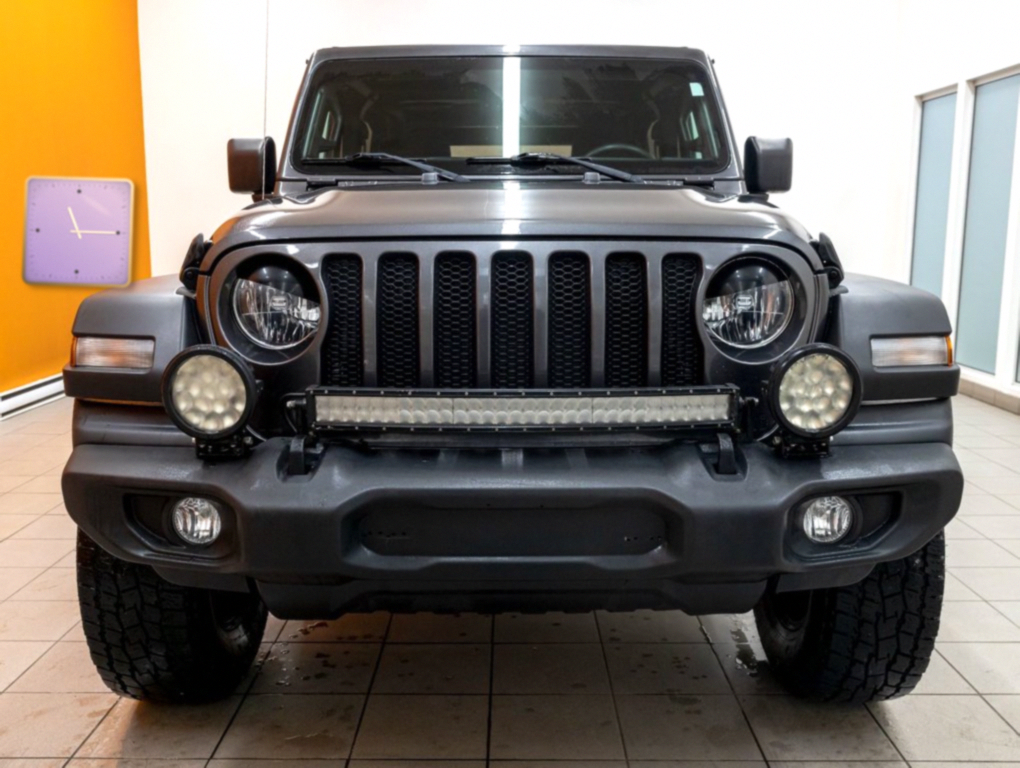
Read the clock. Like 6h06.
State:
11h15
